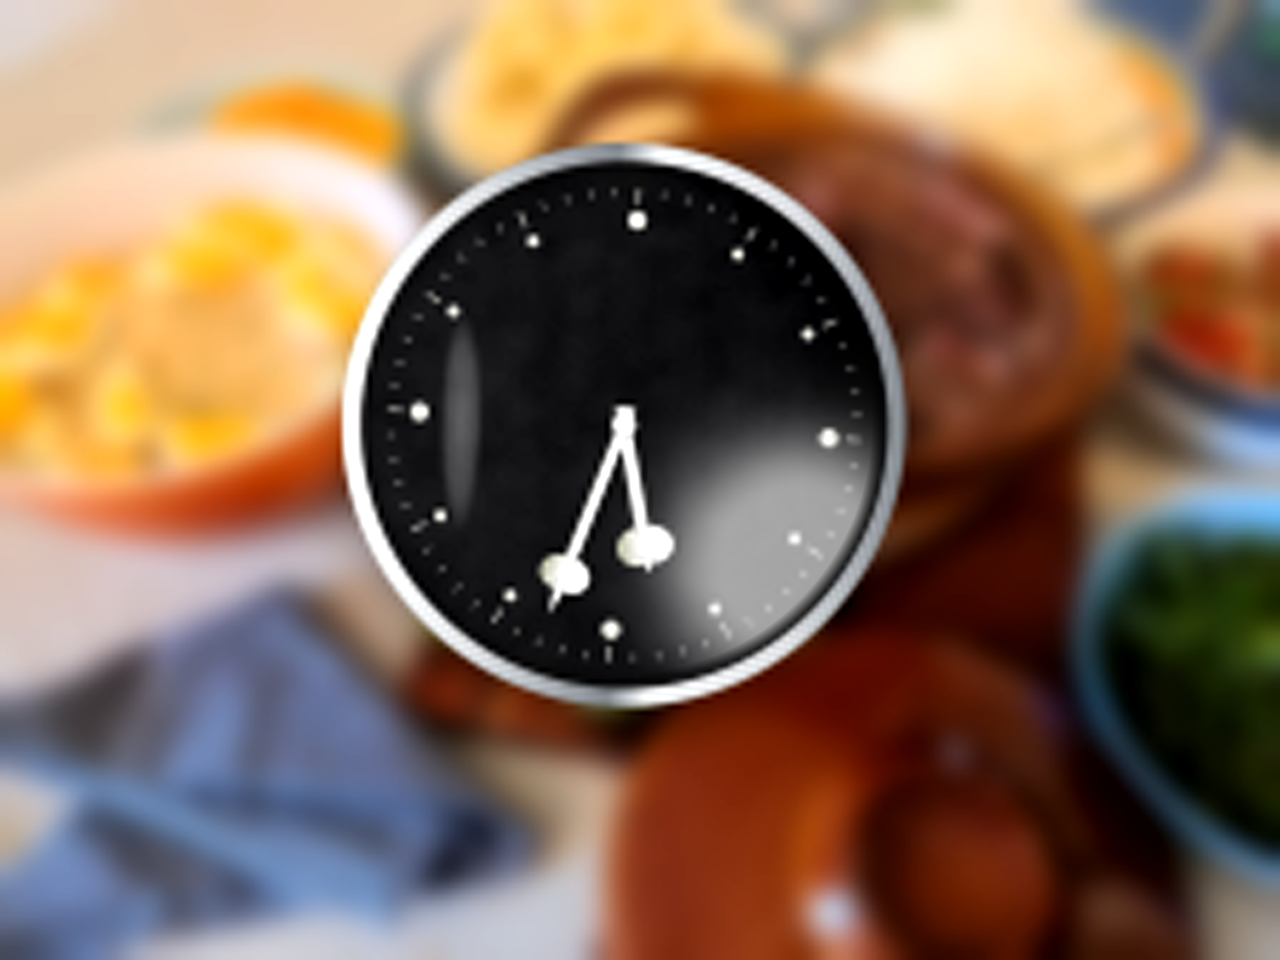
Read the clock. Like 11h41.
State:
5h33
